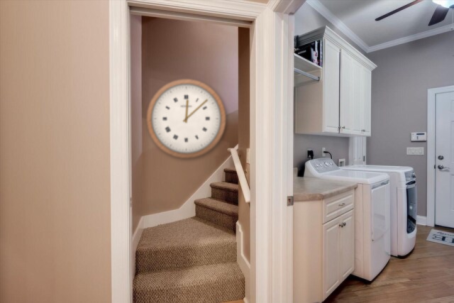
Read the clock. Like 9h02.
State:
12h08
